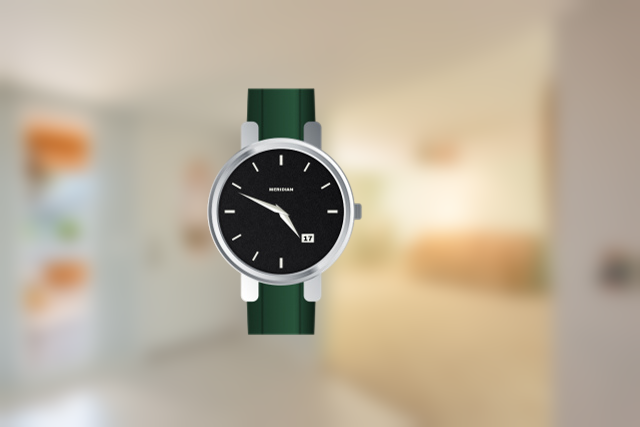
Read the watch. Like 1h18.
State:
4h49
